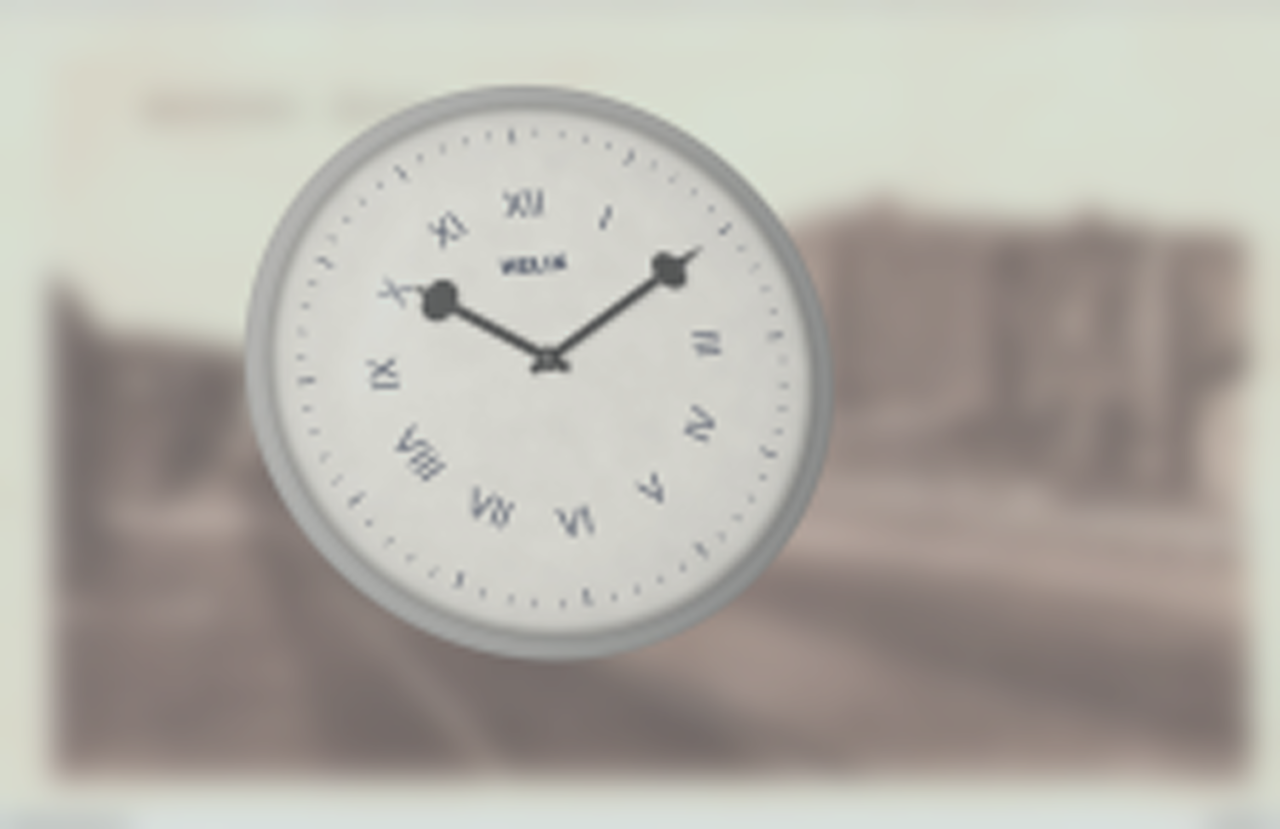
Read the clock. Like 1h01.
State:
10h10
